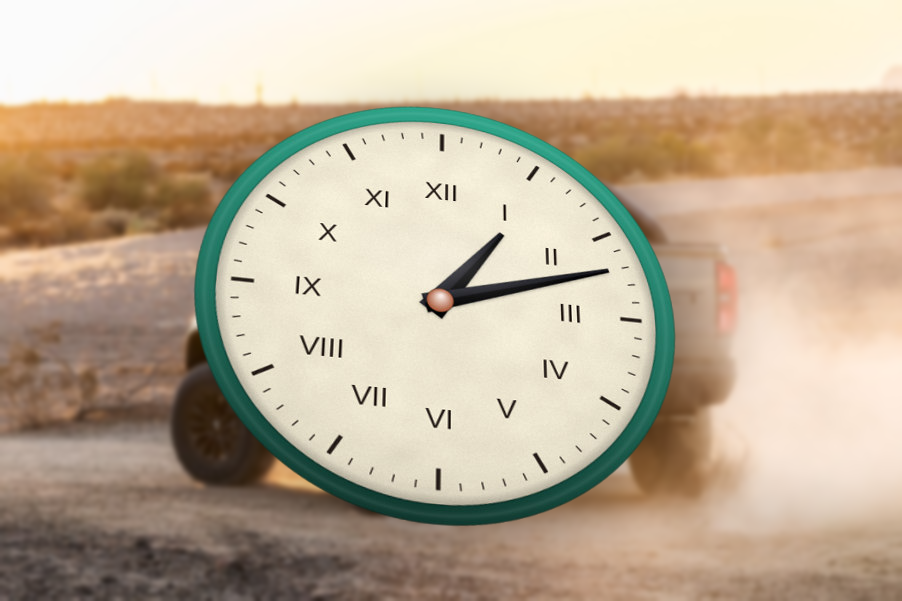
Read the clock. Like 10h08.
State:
1h12
